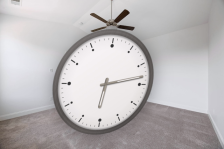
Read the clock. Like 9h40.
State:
6h13
